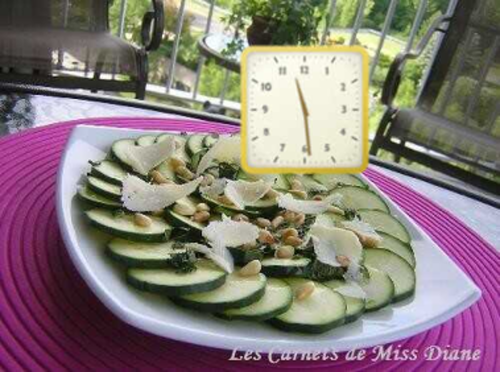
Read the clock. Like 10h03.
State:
11h29
